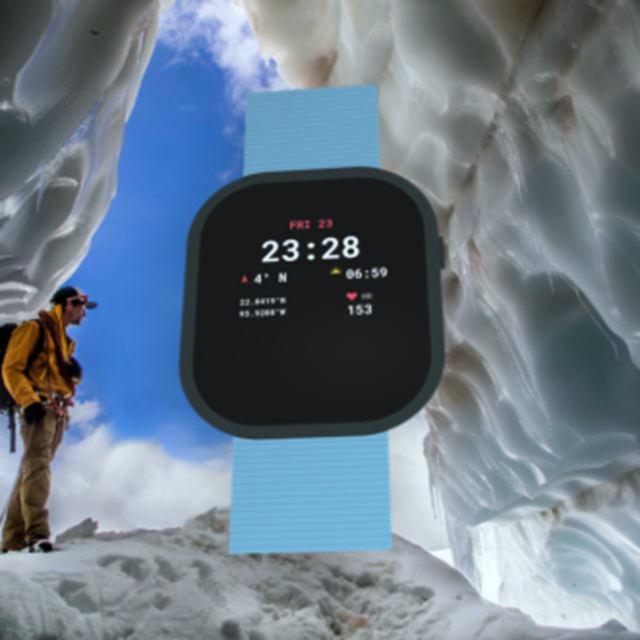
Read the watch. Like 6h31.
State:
23h28
